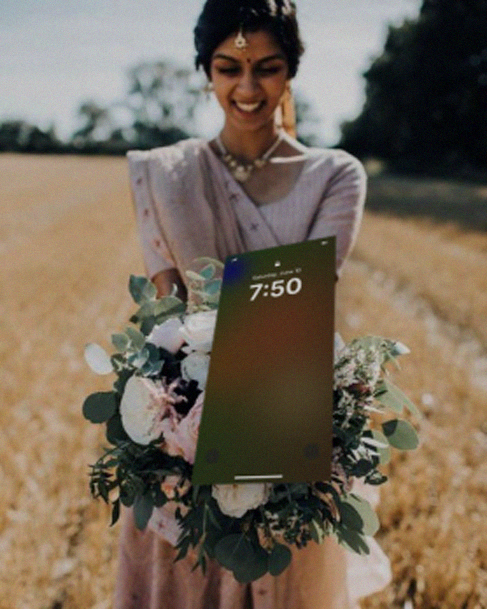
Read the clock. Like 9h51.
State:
7h50
